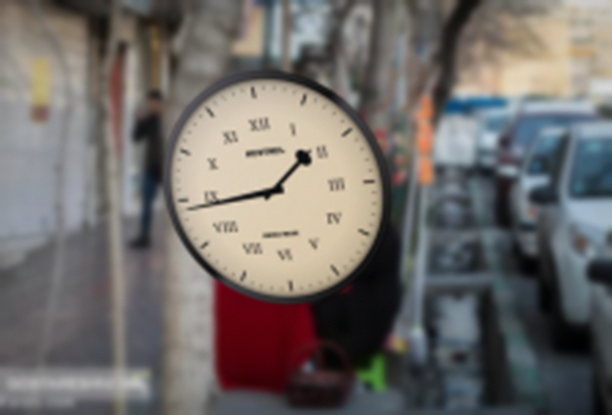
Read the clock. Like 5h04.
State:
1h44
